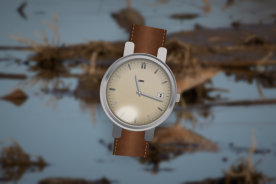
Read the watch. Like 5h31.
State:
11h17
